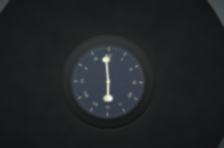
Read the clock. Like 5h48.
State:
5h59
